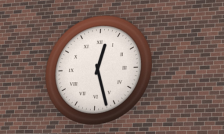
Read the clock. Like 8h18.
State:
12h27
